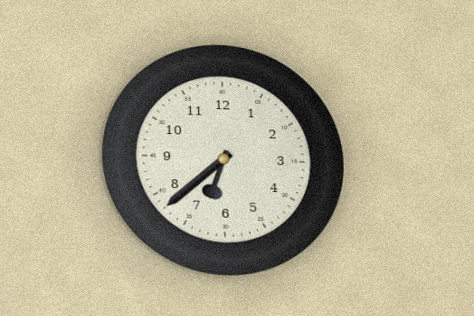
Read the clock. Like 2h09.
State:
6h38
